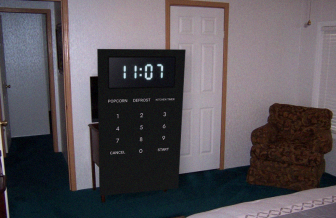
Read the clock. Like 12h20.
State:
11h07
